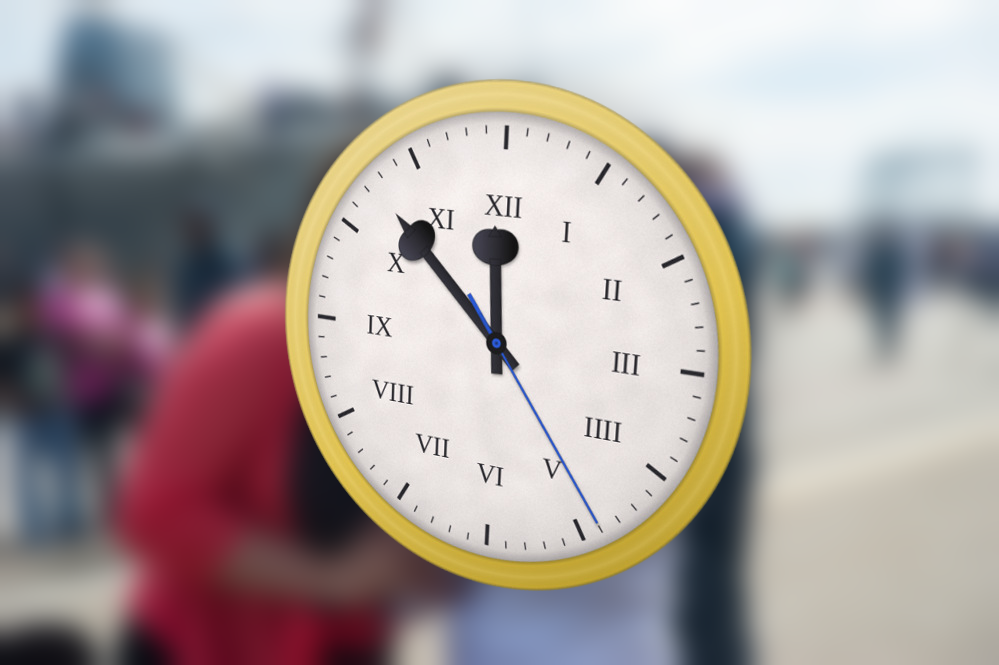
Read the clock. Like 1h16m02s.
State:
11h52m24s
